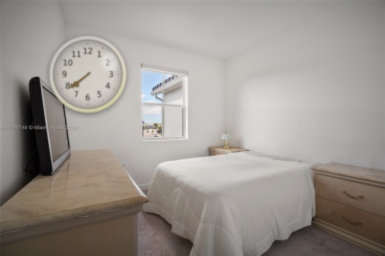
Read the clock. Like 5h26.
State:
7h39
